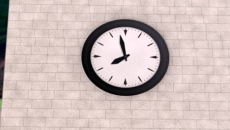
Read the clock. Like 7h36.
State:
7h58
